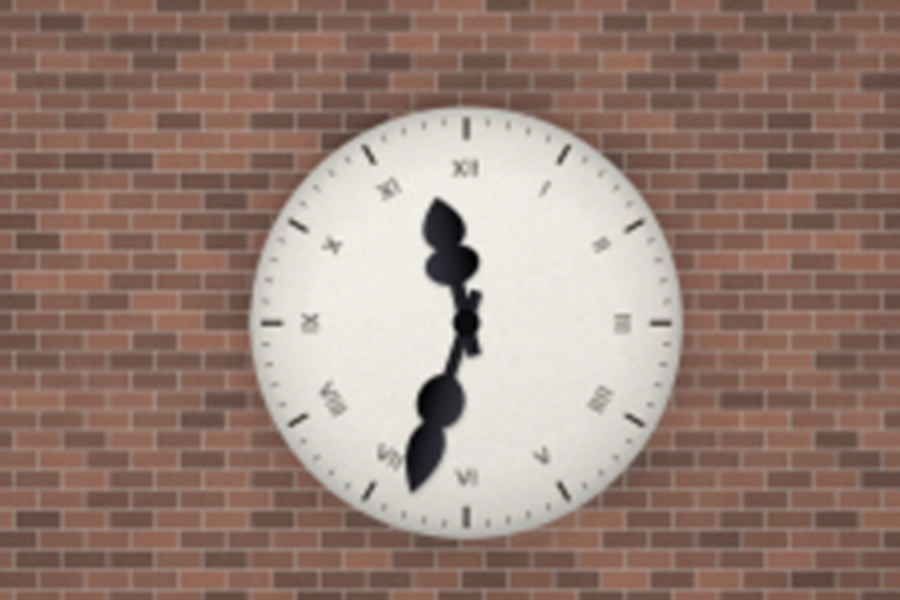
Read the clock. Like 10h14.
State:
11h33
